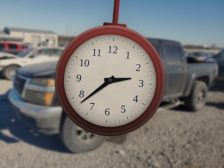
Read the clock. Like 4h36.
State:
2h38
